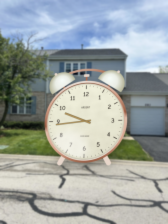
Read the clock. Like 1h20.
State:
9h44
